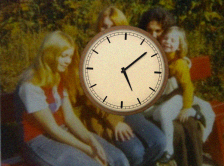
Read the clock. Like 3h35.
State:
5h08
